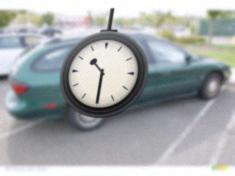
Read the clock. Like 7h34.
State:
10h30
